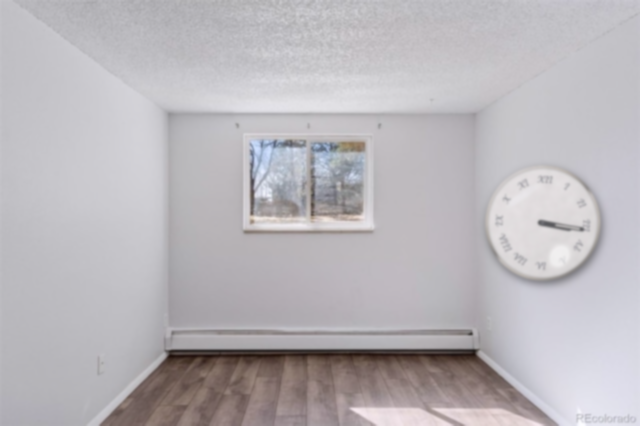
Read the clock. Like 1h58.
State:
3h16
